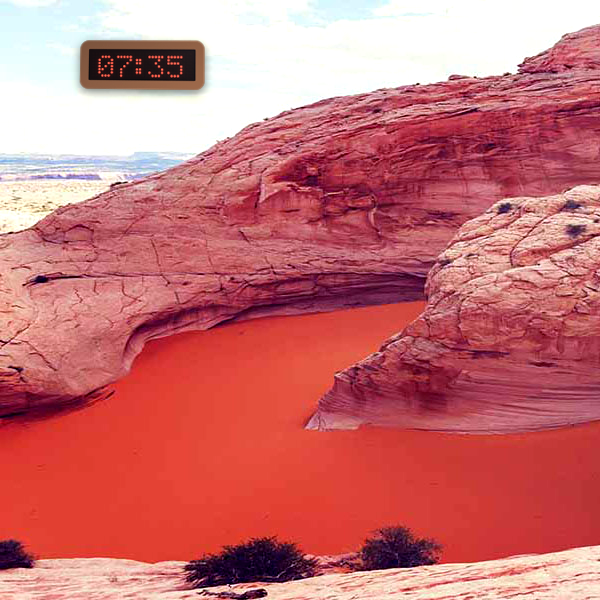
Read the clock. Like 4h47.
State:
7h35
